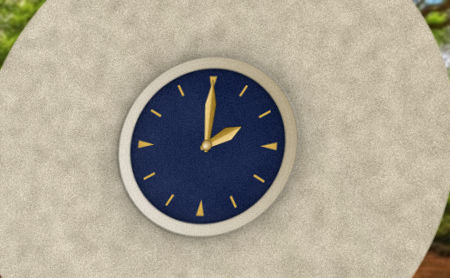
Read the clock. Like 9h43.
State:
2h00
